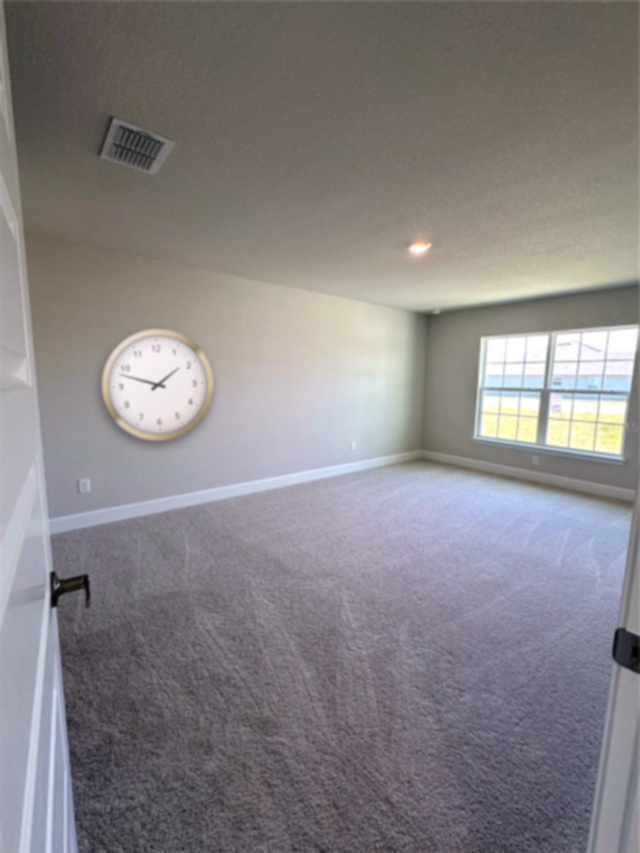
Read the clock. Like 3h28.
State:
1h48
